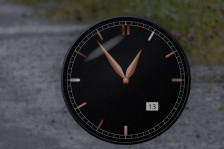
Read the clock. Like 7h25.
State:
12h54
